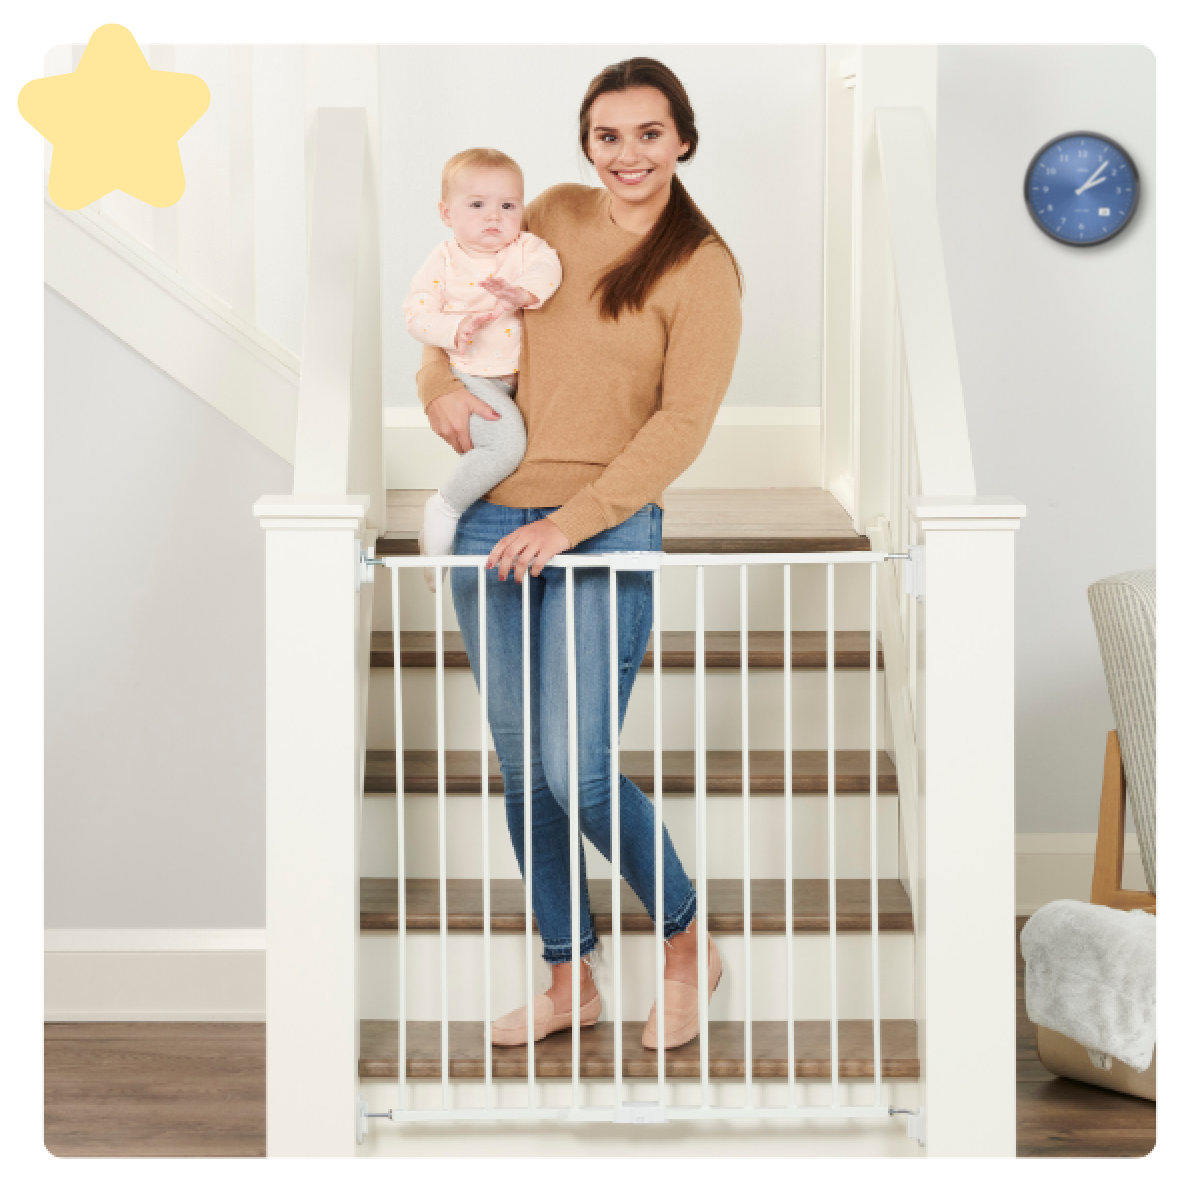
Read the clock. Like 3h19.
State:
2h07
